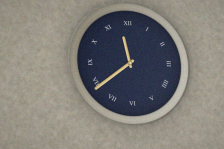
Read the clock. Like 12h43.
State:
11h39
